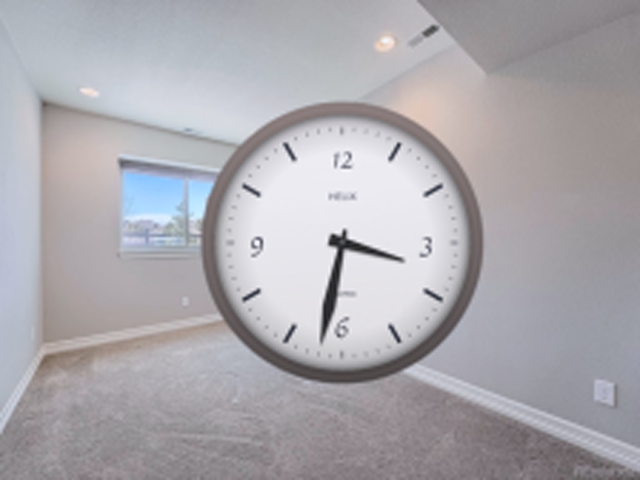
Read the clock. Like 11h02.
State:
3h32
